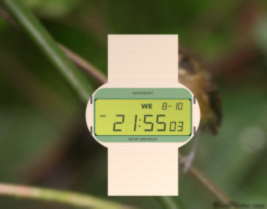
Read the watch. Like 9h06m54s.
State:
21h55m03s
